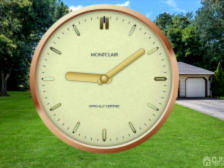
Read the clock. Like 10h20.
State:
9h09
